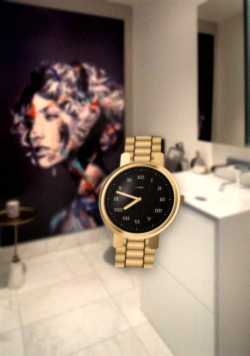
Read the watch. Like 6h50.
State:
7h48
